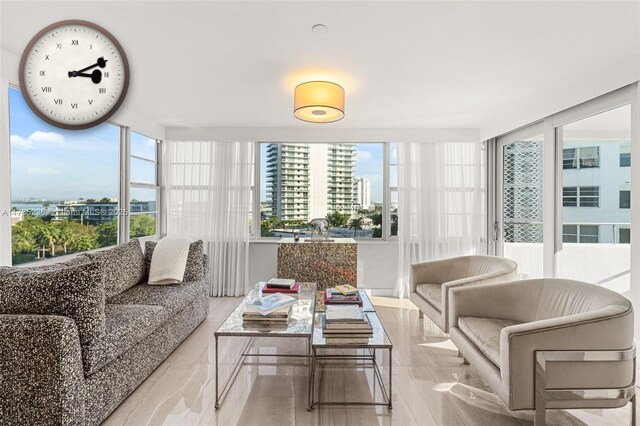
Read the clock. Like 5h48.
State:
3h11
